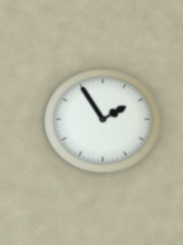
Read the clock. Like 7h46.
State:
1h55
